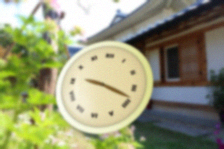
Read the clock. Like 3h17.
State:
9h18
